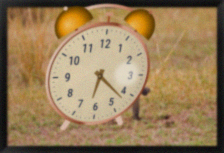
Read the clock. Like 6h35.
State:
6h22
